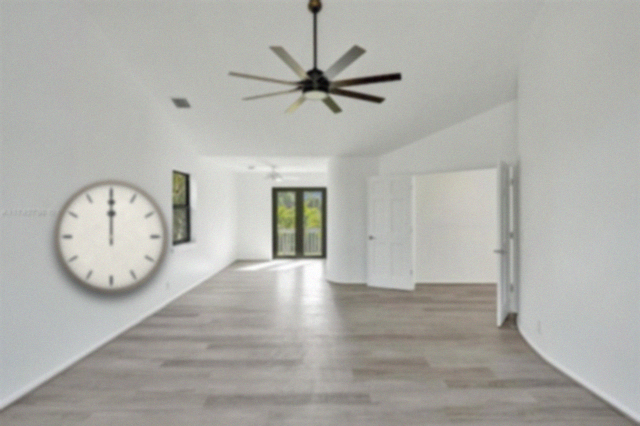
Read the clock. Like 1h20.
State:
12h00
